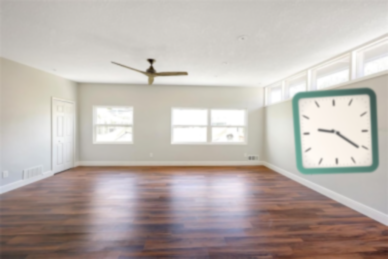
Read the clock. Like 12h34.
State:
9h21
